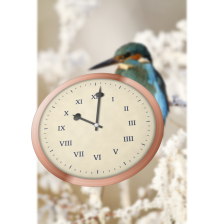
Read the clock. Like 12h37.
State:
10h01
